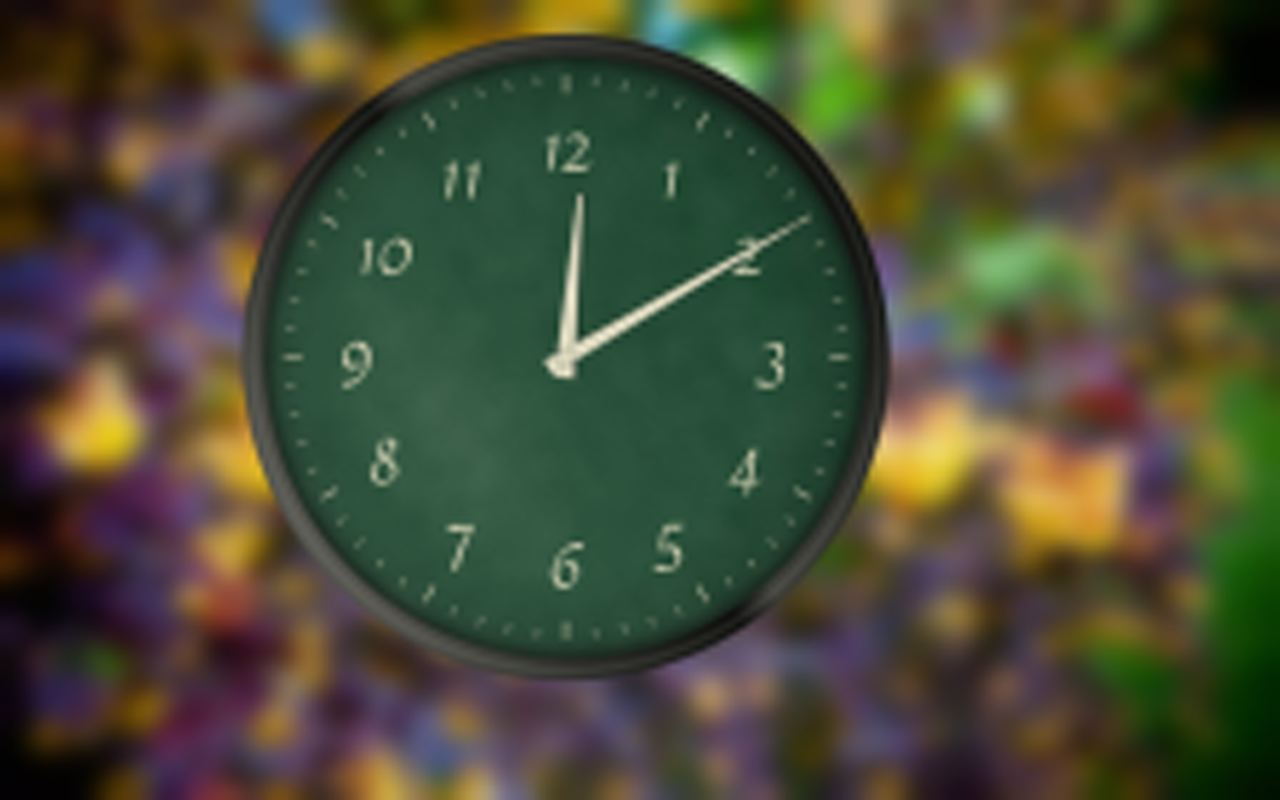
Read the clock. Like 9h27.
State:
12h10
